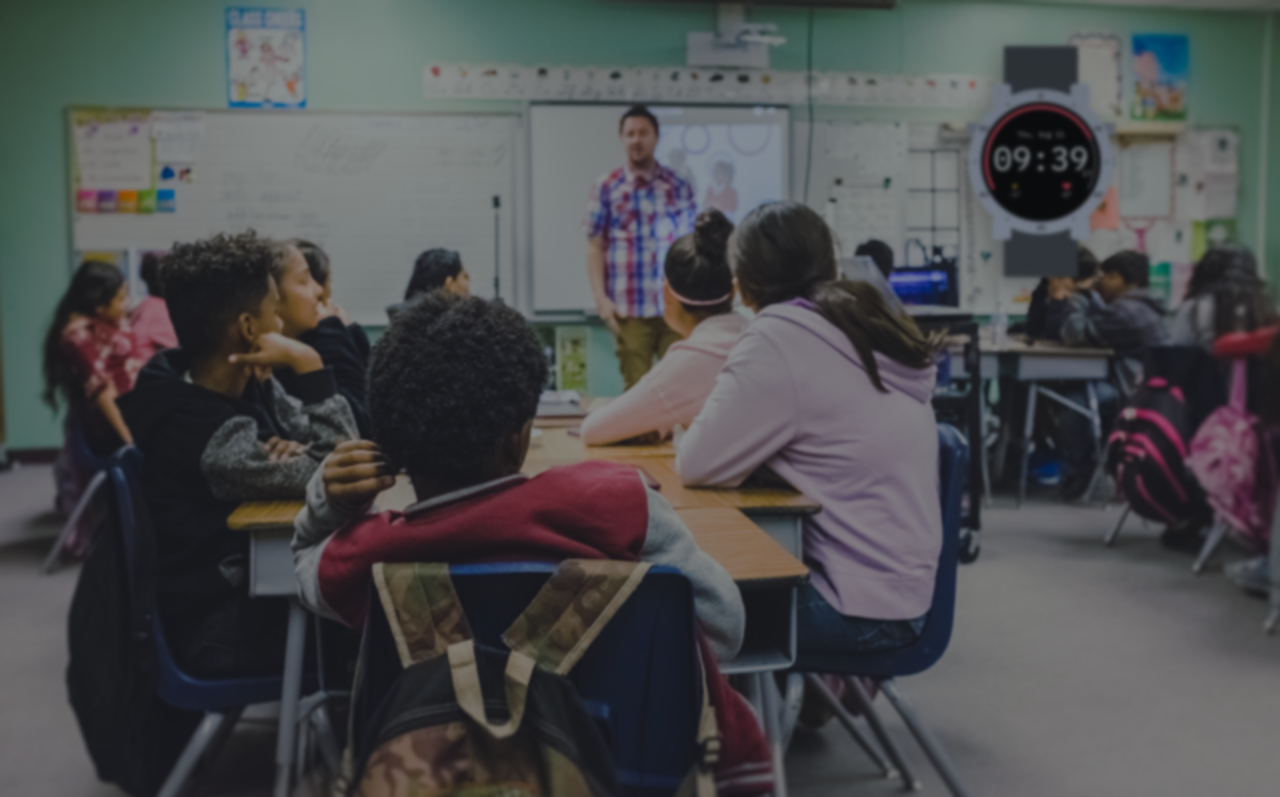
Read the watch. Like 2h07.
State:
9h39
